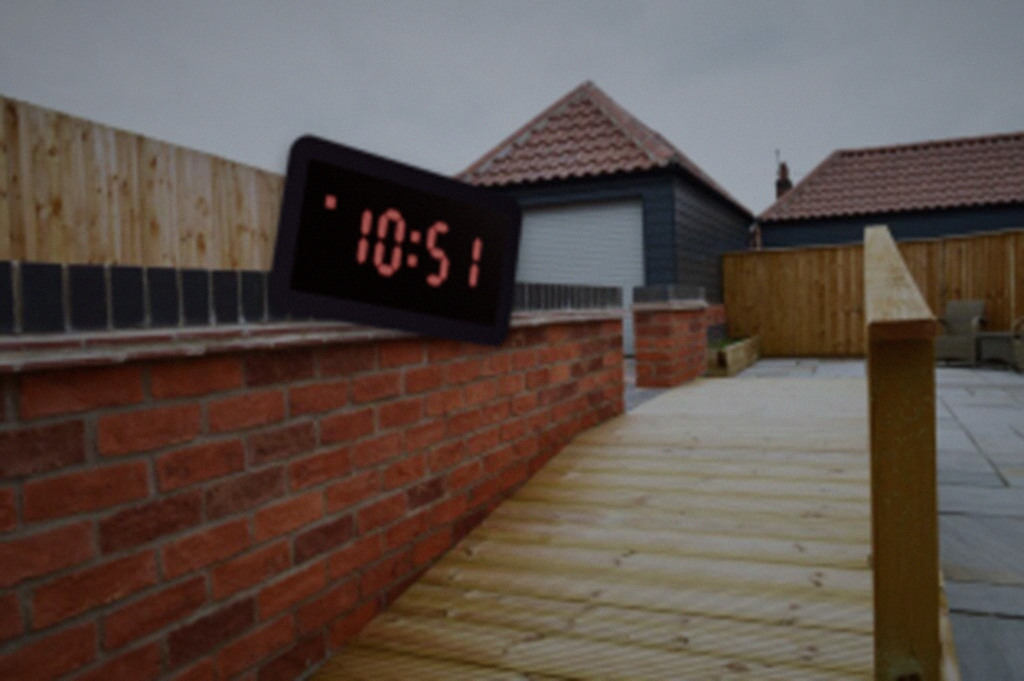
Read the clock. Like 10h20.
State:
10h51
